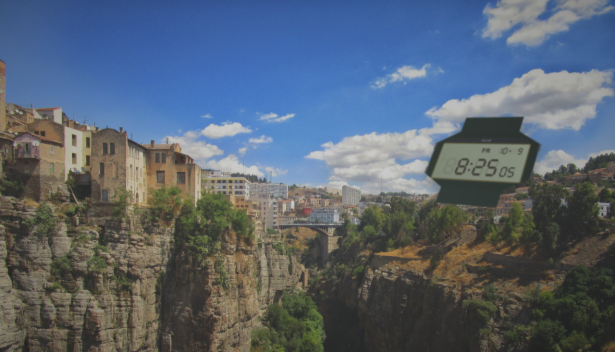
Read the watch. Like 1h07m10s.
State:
8h25m05s
